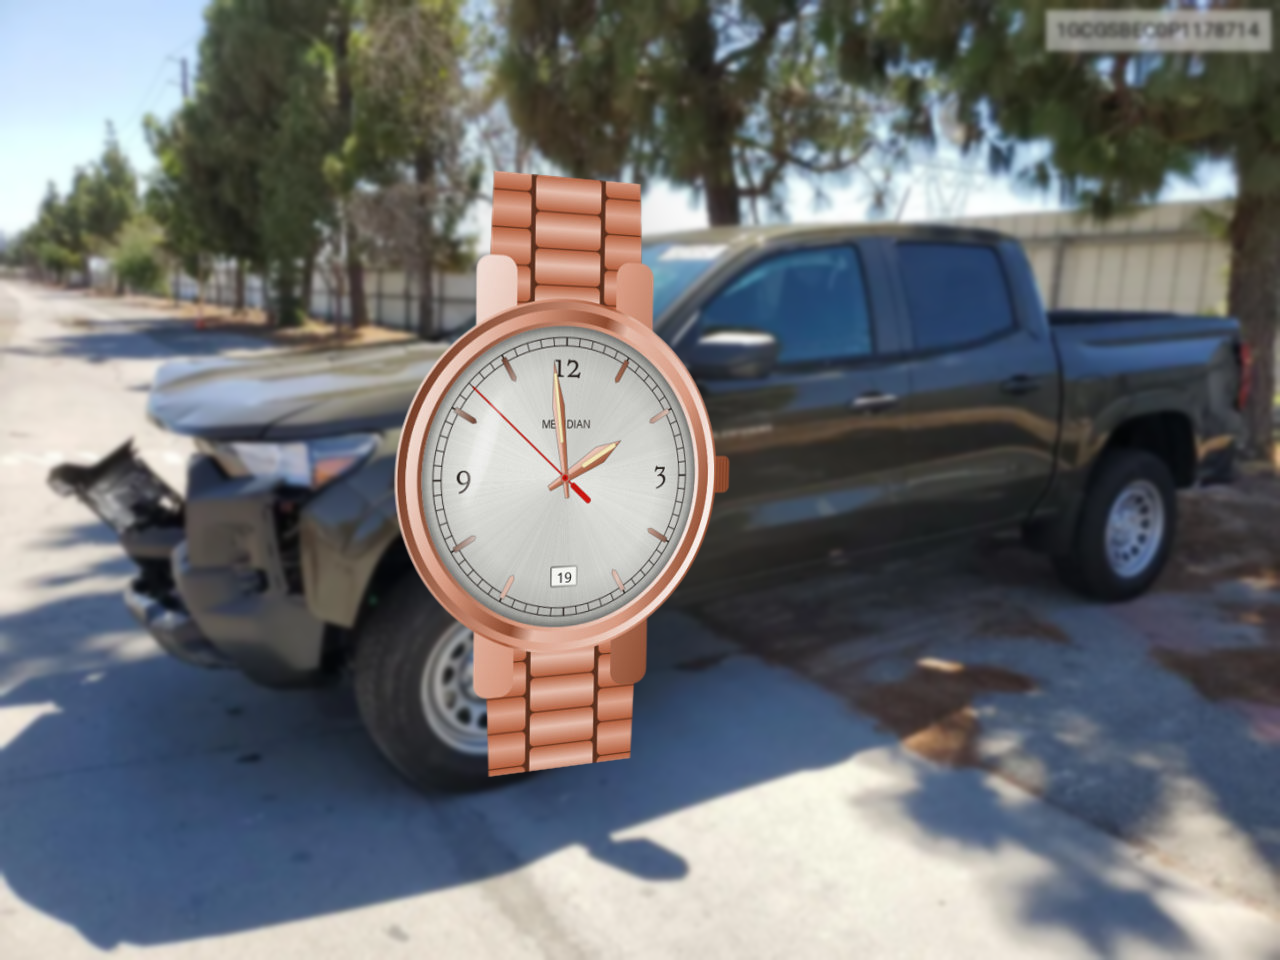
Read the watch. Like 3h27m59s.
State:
1h58m52s
